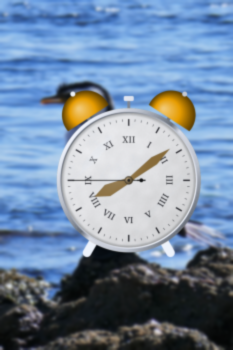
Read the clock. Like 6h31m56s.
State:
8h08m45s
